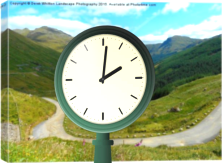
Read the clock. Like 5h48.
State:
2h01
